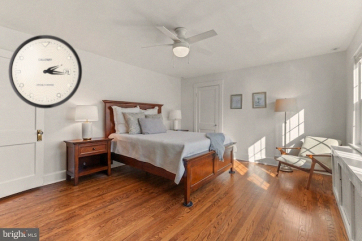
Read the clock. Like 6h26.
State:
2h16
